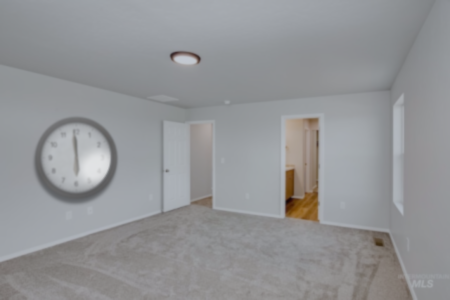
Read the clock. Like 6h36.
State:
5h59
